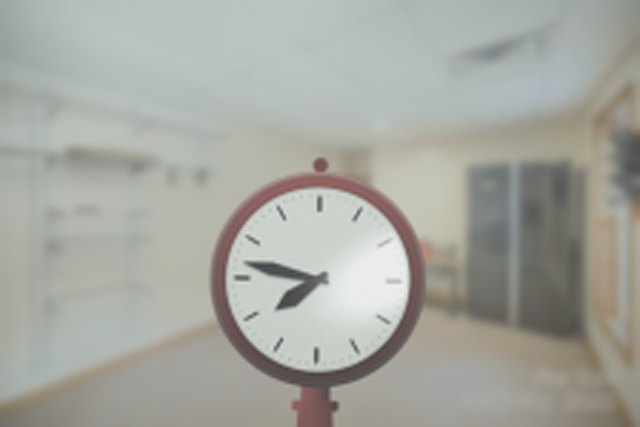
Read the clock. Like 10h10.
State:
7h47
